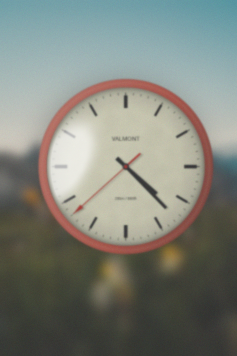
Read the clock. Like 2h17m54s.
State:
4h22m38s
